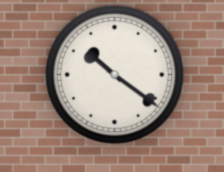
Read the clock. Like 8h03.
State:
10h21
